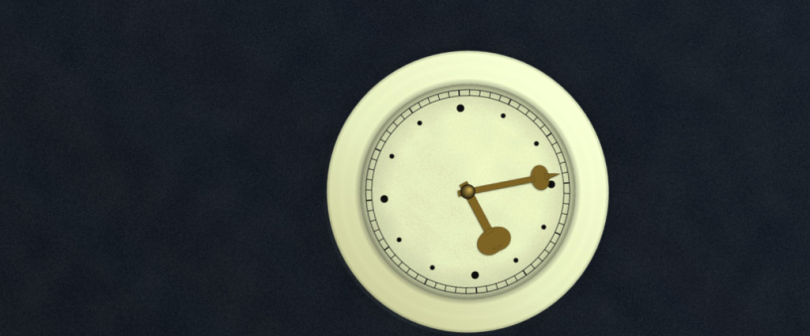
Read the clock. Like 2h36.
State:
5h14
